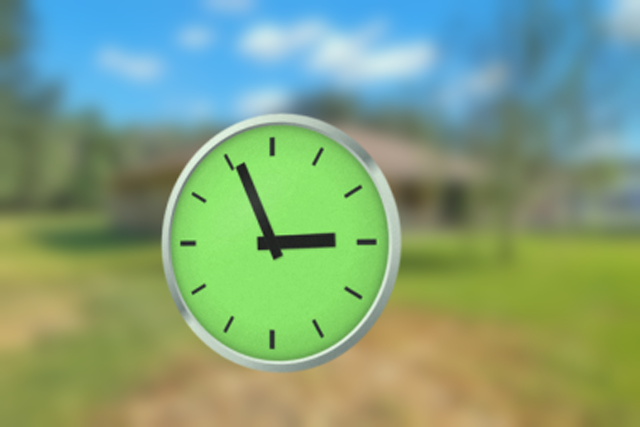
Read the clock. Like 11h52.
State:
2h56
